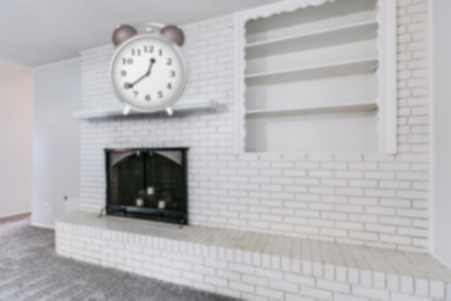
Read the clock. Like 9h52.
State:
12h39
